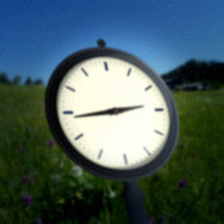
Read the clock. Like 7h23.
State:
2h44
